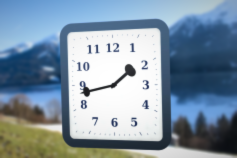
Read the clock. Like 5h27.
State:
1h43
